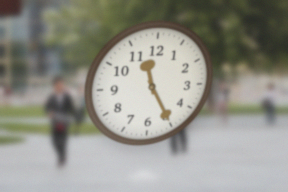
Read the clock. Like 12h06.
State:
11h25
